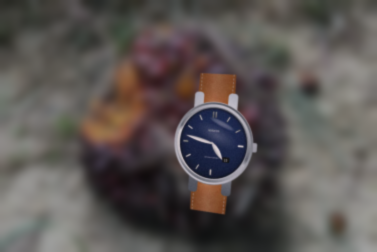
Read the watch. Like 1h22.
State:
4h47
